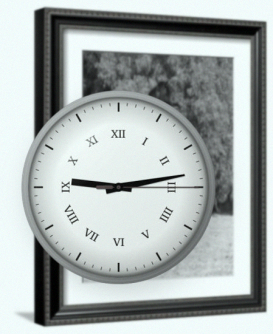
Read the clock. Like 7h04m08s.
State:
9h13m15s
